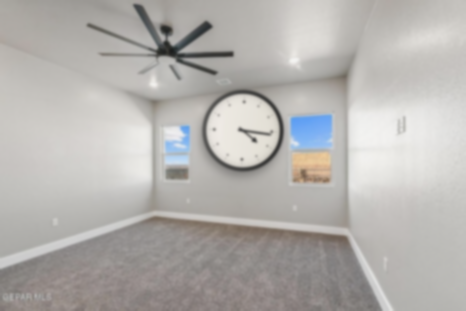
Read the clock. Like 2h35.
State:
4h16
